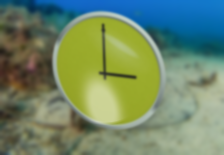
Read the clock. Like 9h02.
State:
3h00
